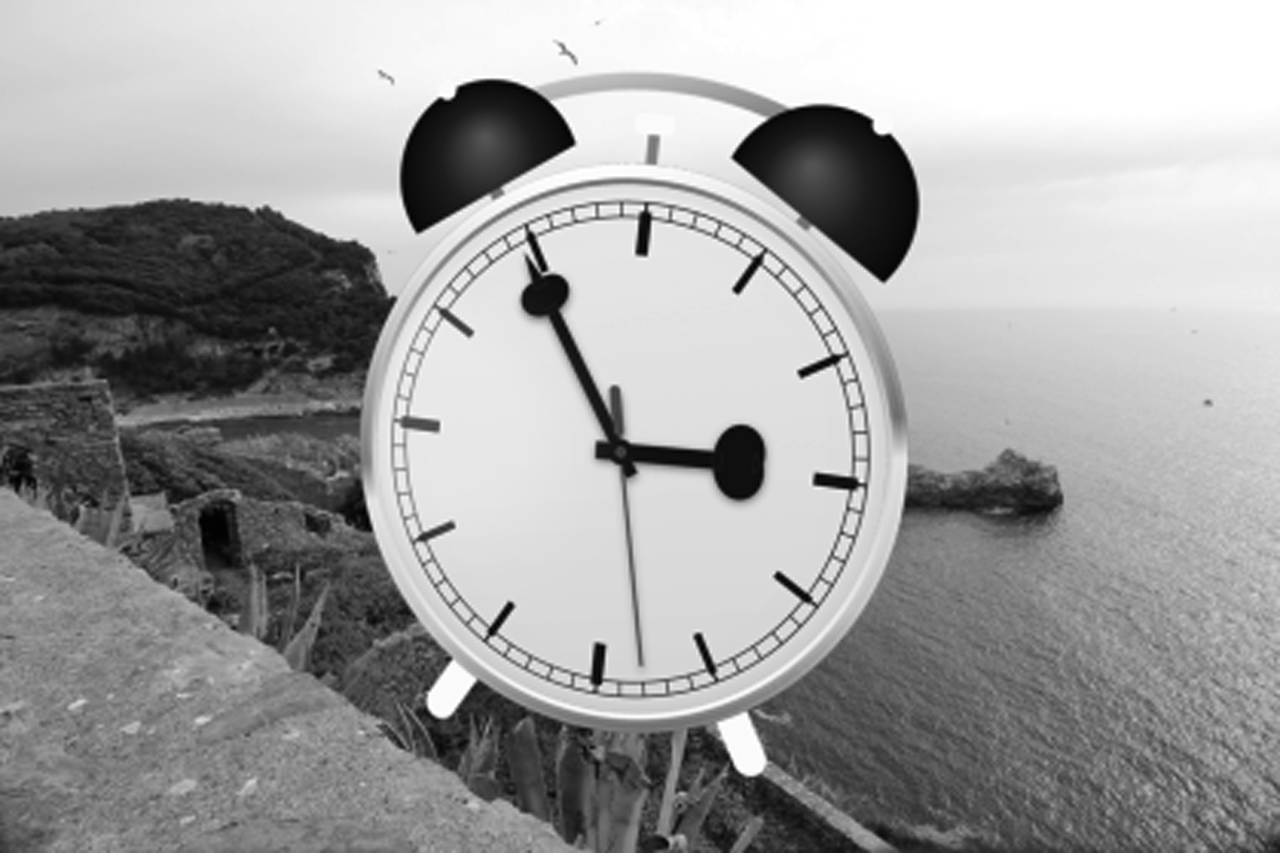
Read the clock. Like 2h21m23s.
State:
2h54m28s
